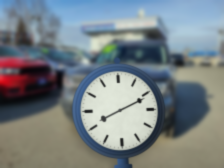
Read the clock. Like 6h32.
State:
8h11
